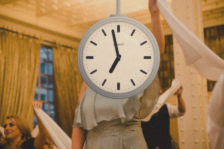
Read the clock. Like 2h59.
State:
6h58
